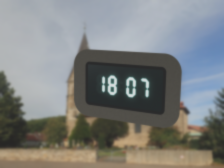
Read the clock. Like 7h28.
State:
18h07
